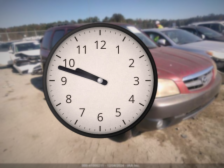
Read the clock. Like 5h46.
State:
9h48
